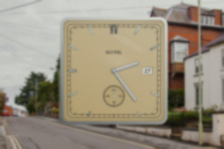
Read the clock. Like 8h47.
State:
2h24
